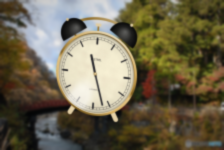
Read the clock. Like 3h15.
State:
11h27
